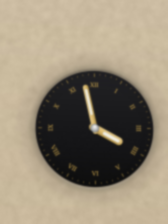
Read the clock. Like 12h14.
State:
3h58
